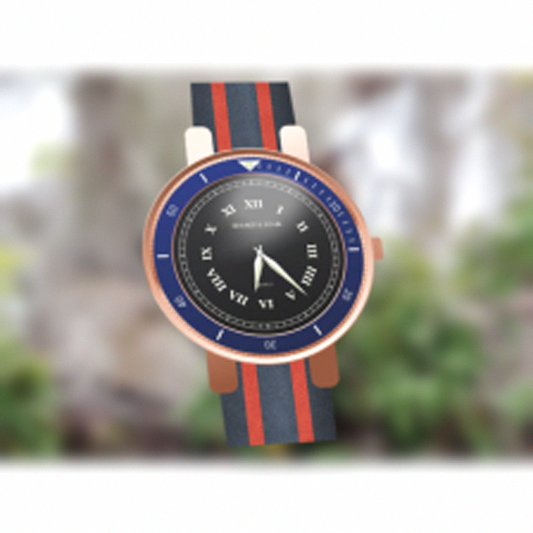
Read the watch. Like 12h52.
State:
6h23
